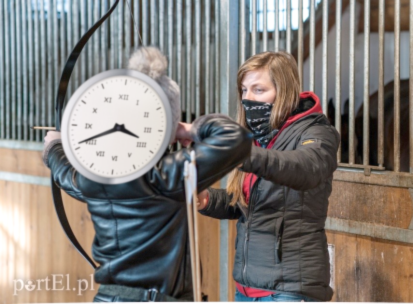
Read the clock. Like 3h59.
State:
3h41
